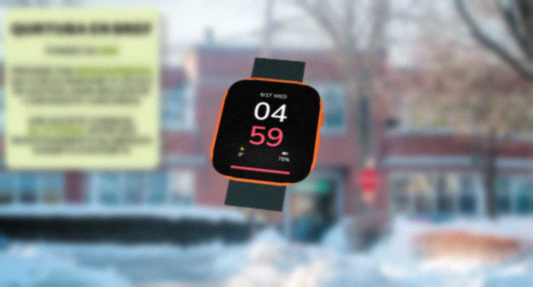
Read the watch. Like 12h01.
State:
4h59
